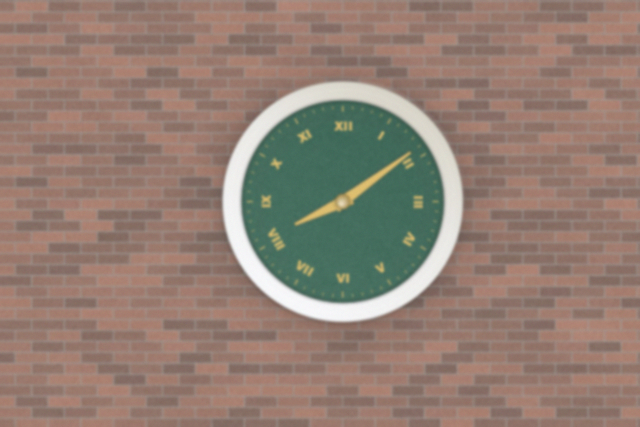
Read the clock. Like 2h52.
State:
8h09
